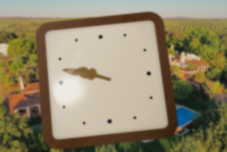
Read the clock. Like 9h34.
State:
9h48
